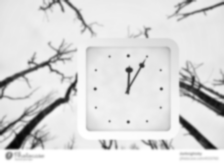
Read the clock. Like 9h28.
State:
12h05
